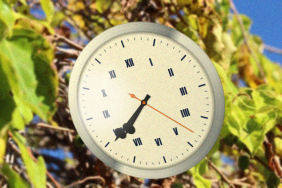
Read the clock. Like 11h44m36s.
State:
7h39m23s
